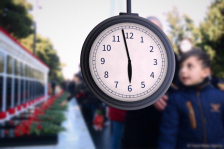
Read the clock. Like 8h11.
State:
5h58
